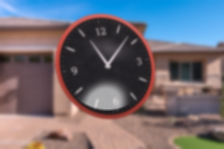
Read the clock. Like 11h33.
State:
11h08
